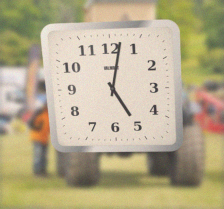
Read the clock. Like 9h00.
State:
5h02
